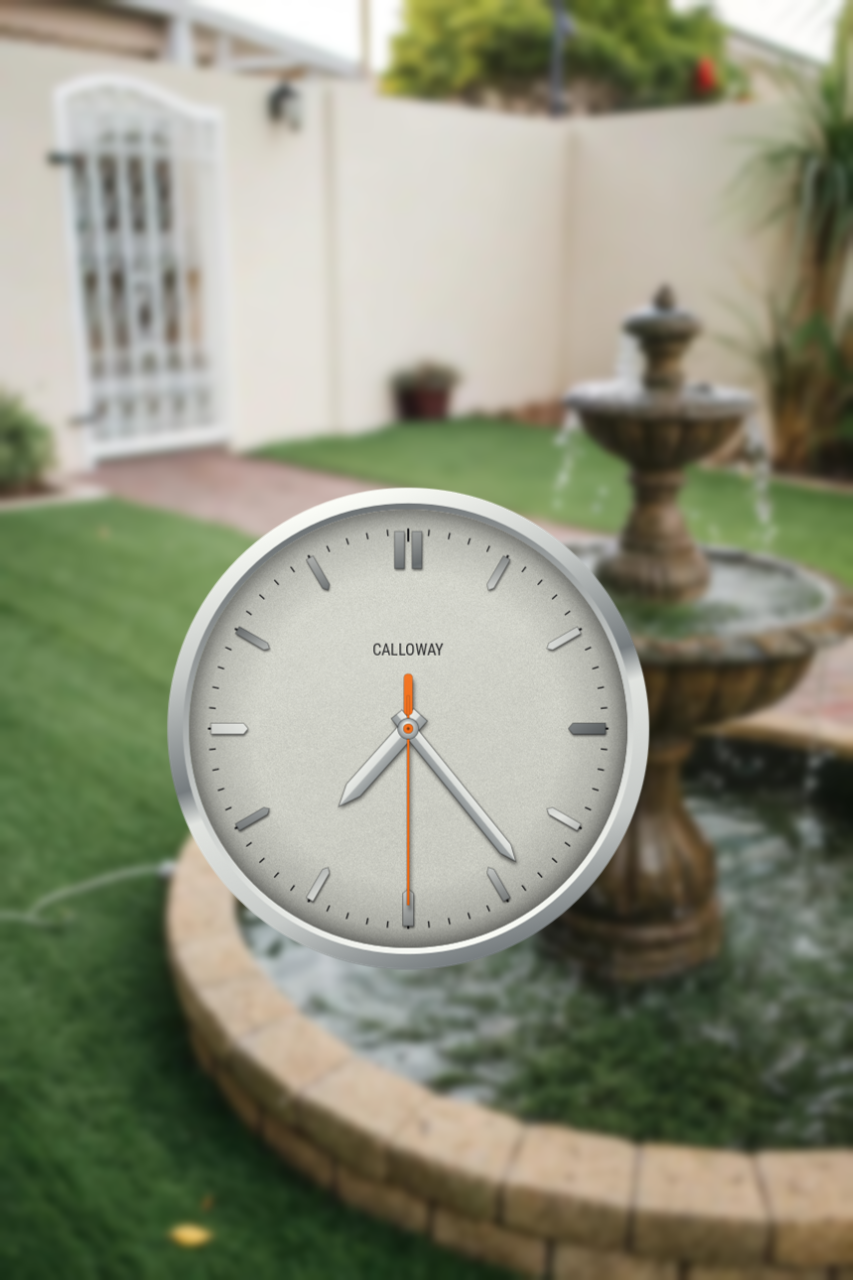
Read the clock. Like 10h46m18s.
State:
7h23m30s
